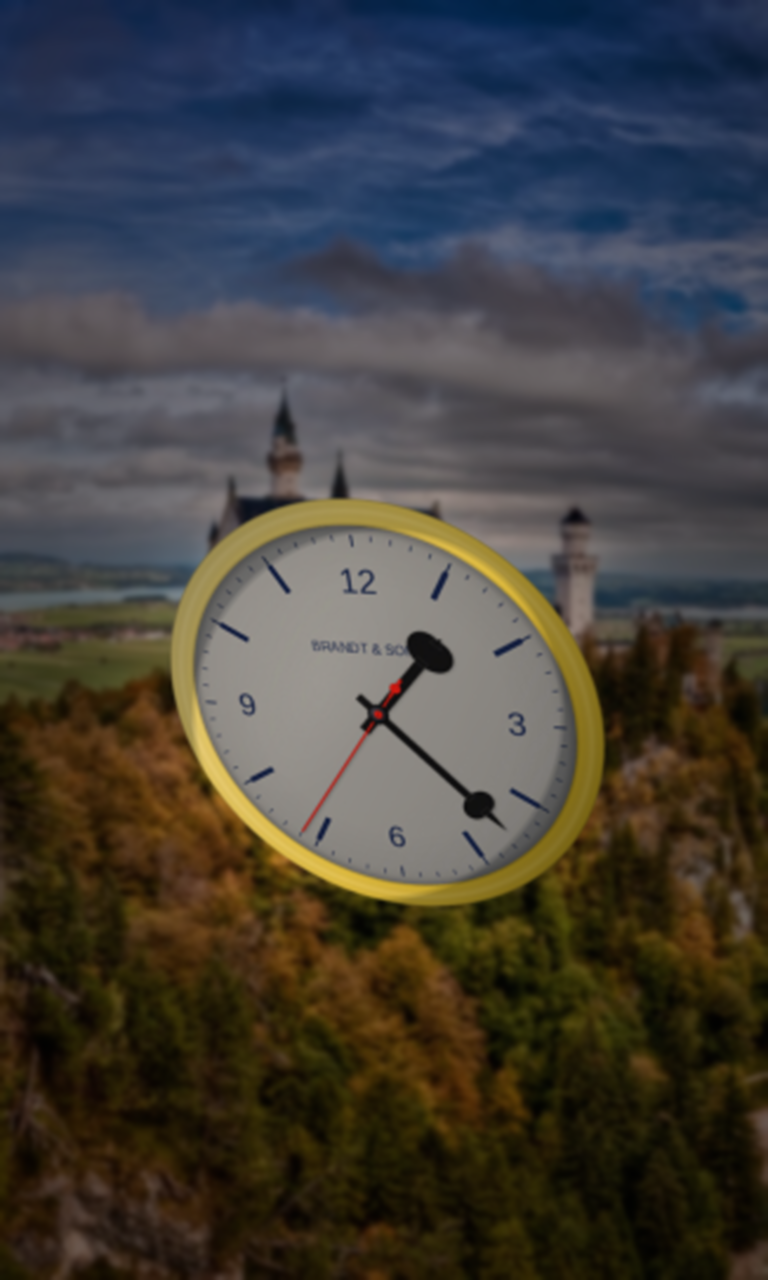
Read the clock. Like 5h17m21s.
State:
1h22m36s
